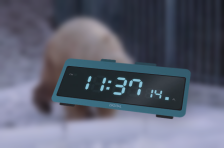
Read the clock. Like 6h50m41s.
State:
11h37m14s
